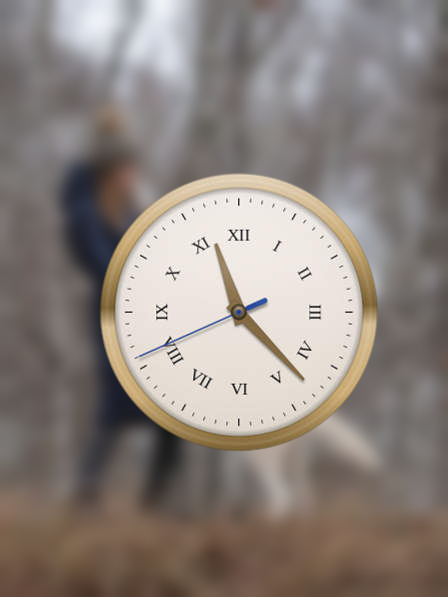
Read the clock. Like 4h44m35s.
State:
11h22m41s
